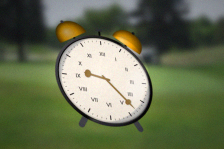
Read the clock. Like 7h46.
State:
9h23
